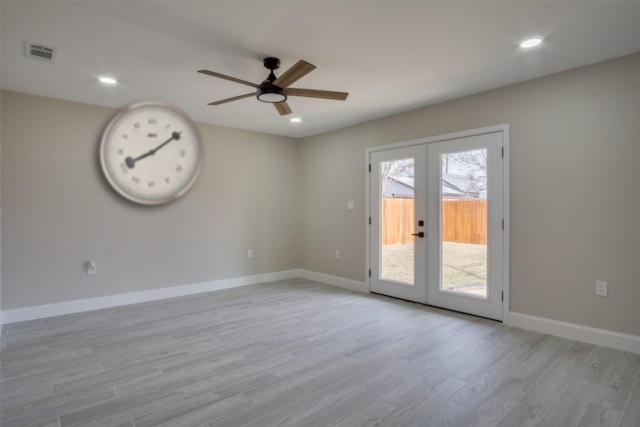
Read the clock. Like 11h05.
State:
8h09
